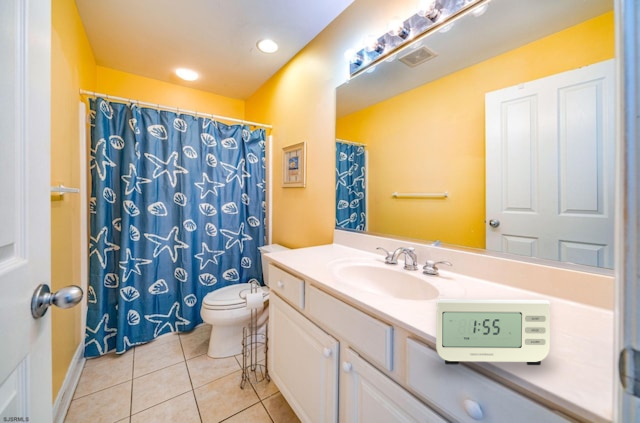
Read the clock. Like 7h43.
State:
1h55
